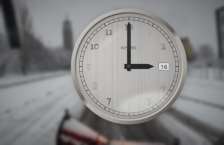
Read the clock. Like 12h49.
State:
3h00
